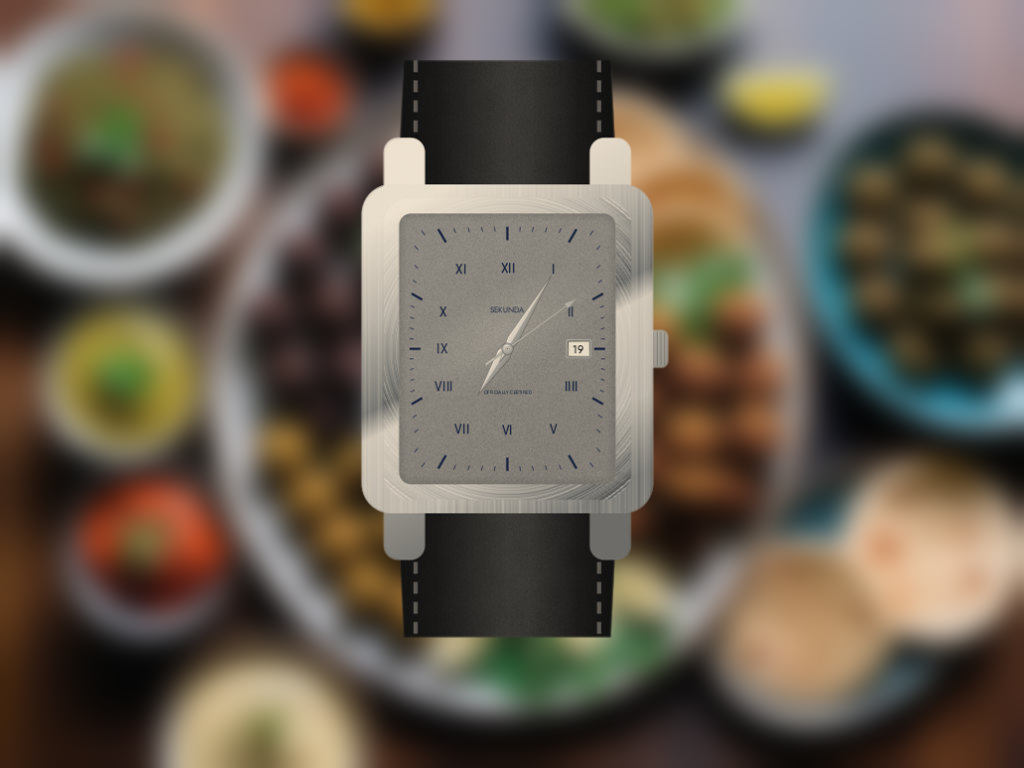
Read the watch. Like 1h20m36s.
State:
7h05m09s
